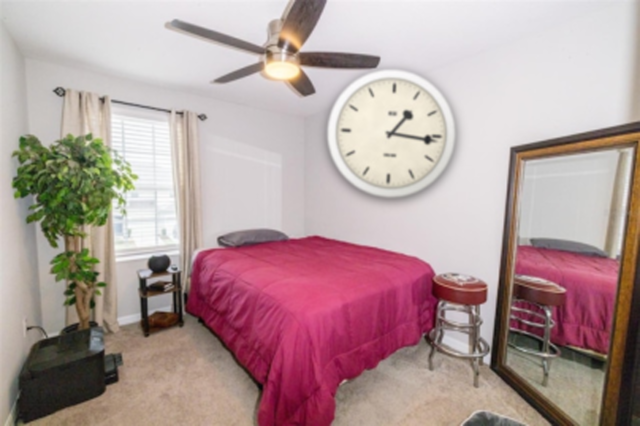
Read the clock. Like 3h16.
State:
1h16
